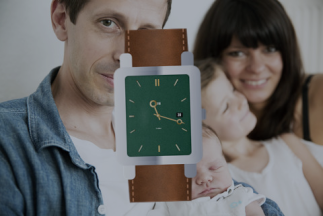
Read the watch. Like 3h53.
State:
11h18
